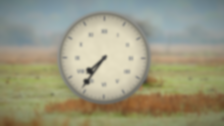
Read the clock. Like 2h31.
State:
7h36
